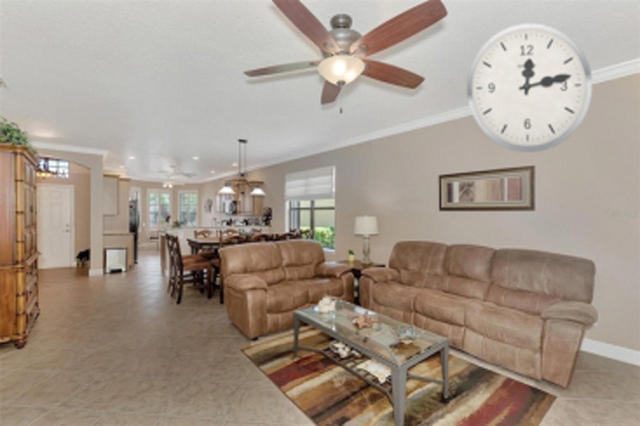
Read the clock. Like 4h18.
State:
12h13
